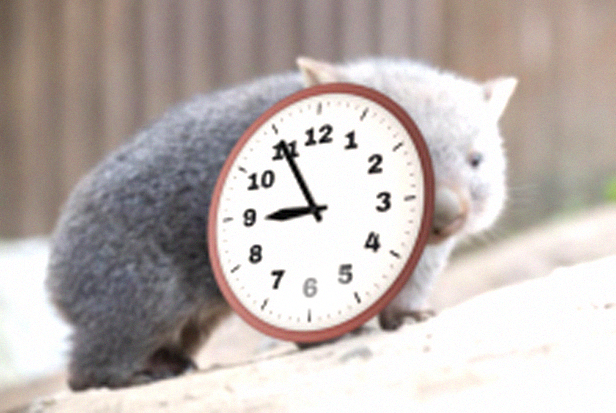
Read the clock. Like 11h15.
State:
8h55
